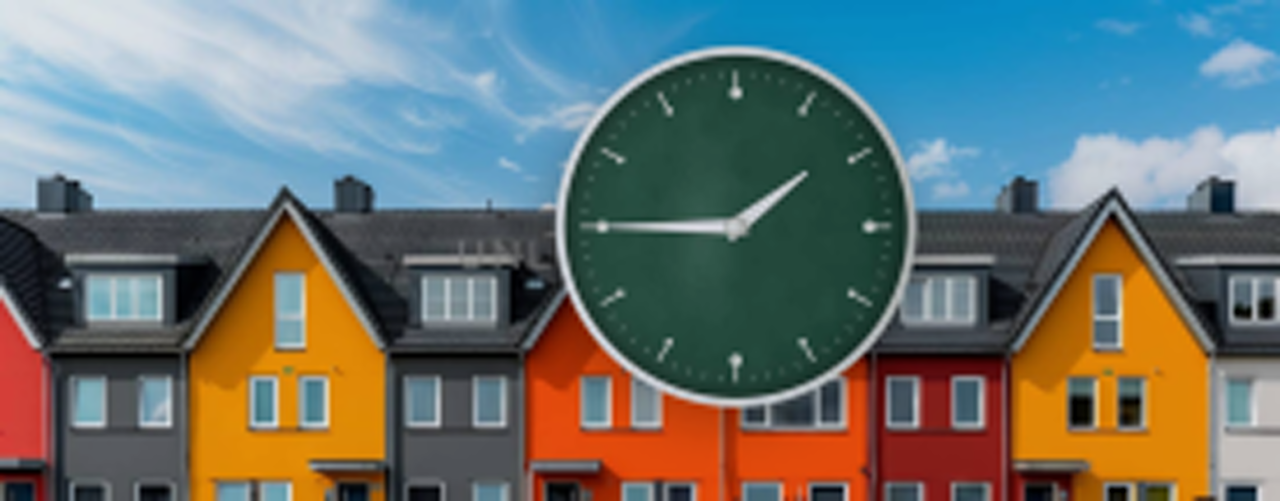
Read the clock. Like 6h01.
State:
1h45
